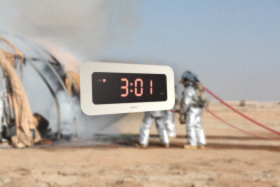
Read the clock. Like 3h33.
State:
3h01
